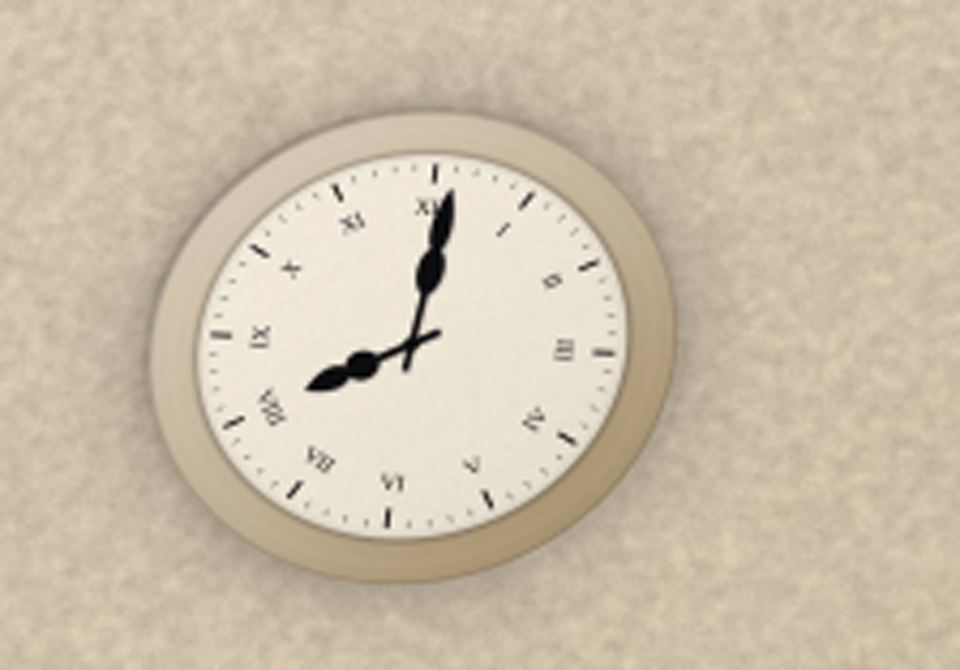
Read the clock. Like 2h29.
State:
8h01
